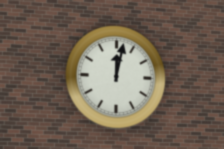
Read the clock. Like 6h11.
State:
12h02
